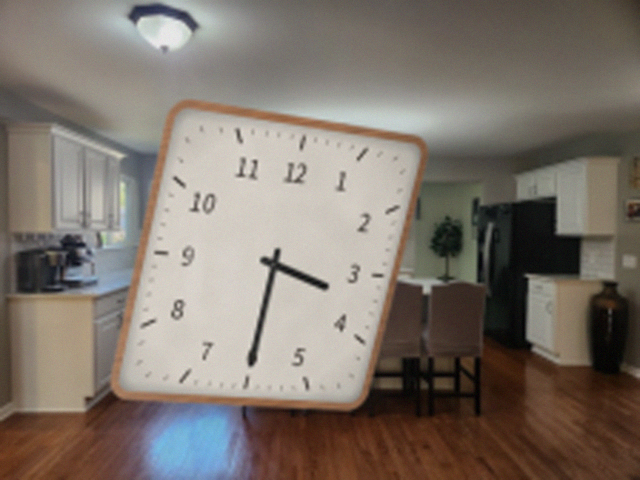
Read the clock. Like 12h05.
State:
3h30
